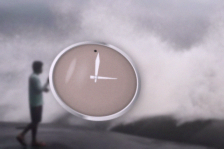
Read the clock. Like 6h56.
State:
3h01
